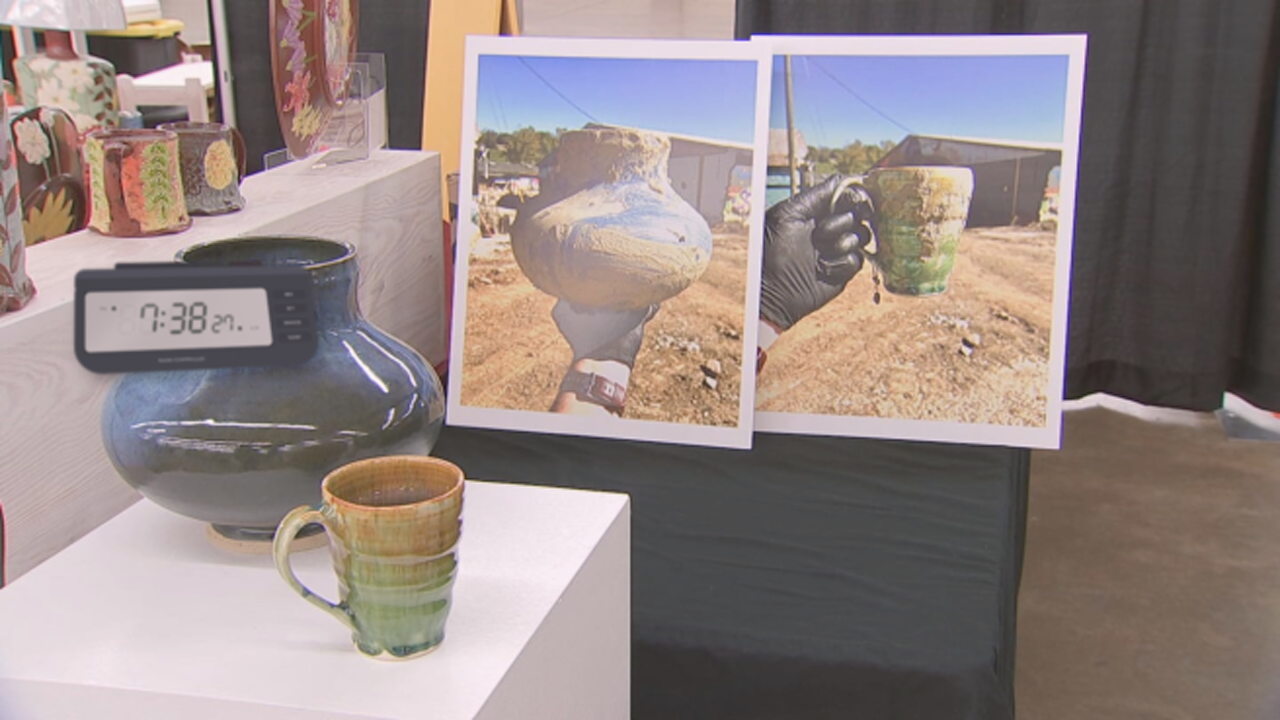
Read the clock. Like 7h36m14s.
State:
7h38m27s
